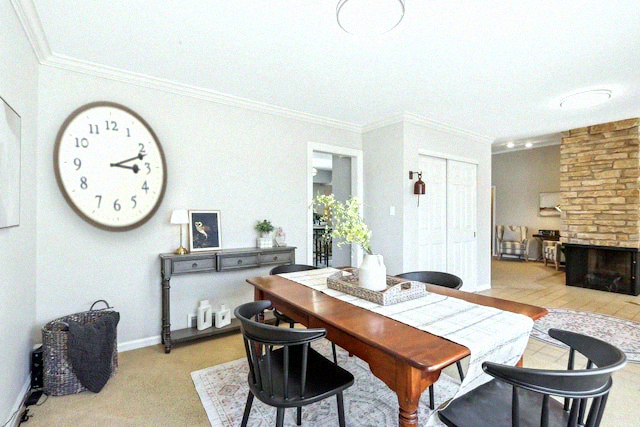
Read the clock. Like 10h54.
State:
3h12
